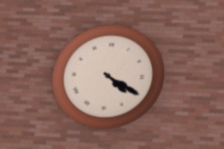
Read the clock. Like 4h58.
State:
4h20
